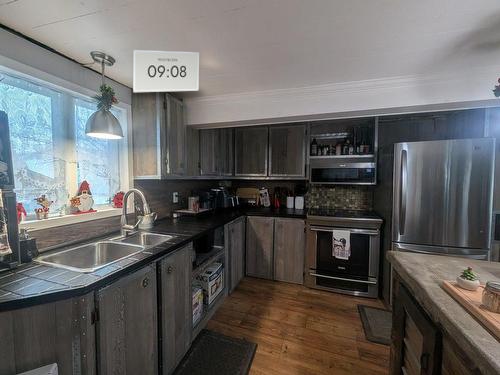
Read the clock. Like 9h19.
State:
9h08
